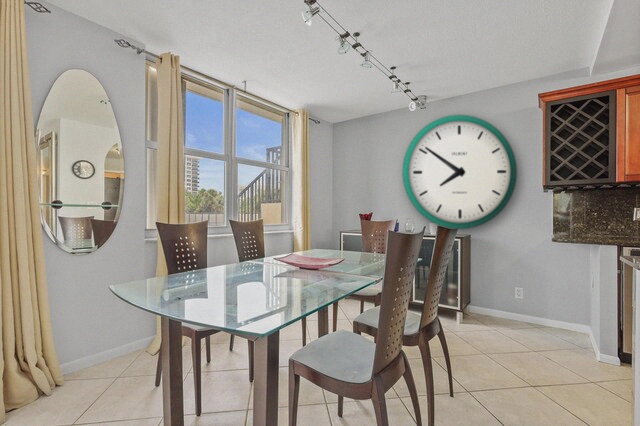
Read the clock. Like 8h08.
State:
7h51
